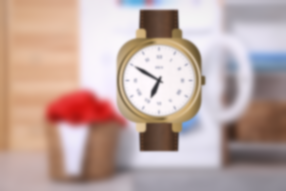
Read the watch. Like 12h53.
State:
6h50
